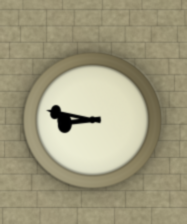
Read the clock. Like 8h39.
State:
8h47
